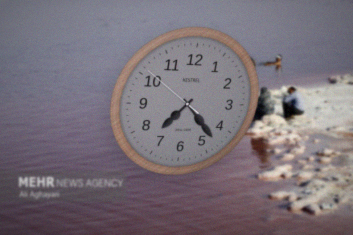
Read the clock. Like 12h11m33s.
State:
7h22m51s
